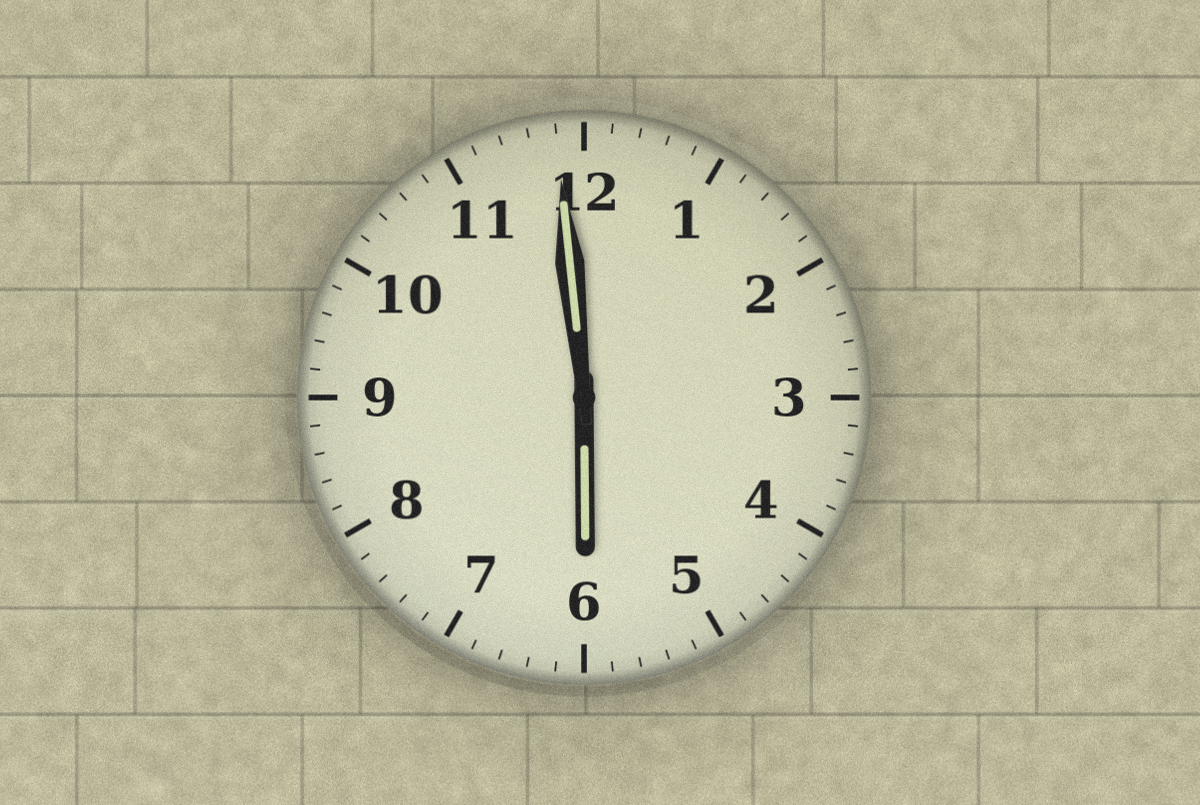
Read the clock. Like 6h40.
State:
5h59
